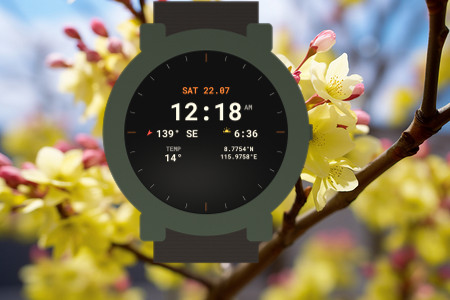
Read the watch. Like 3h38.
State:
12h18
